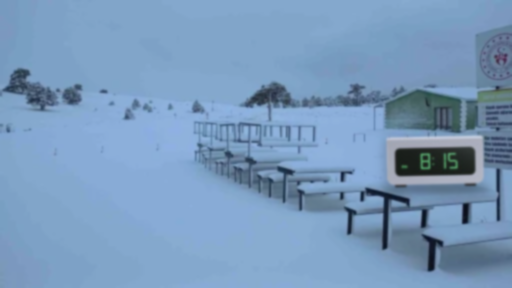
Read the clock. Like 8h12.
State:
8h15
